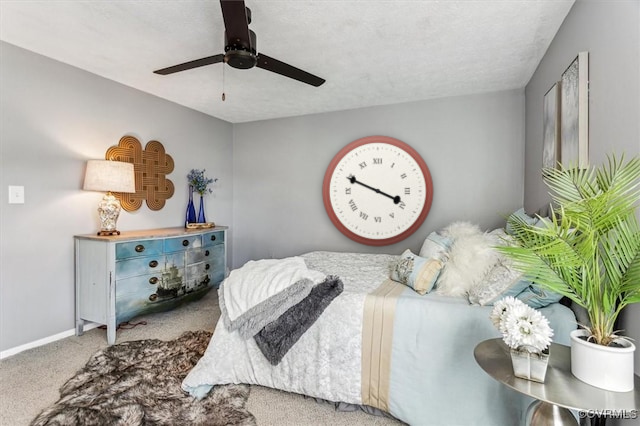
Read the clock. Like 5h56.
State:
3h49
